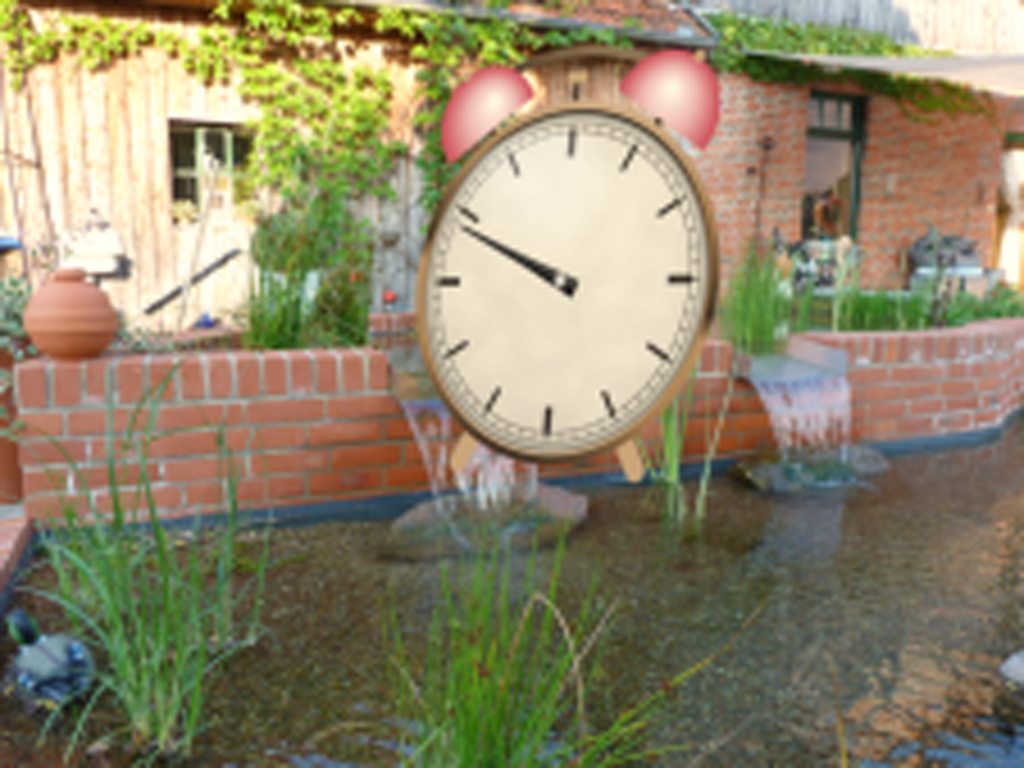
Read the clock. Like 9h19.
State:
9h49
